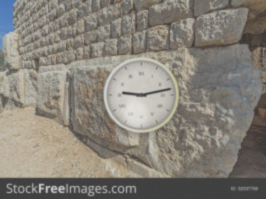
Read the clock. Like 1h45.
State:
9h13
